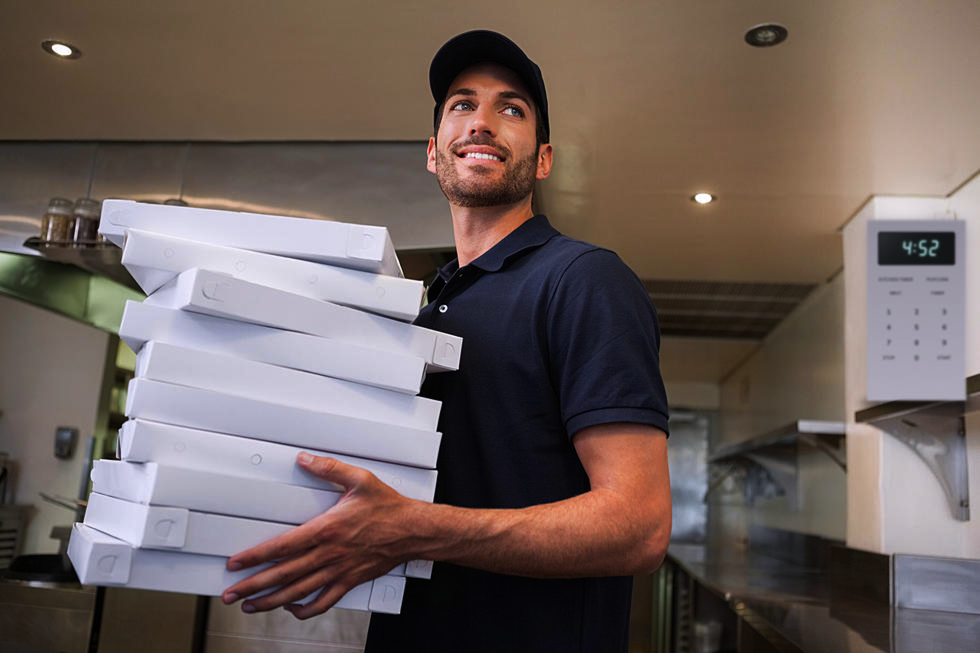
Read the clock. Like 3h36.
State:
4h52
